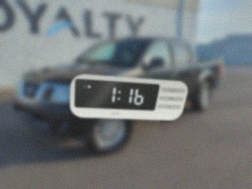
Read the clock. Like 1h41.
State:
1h16
